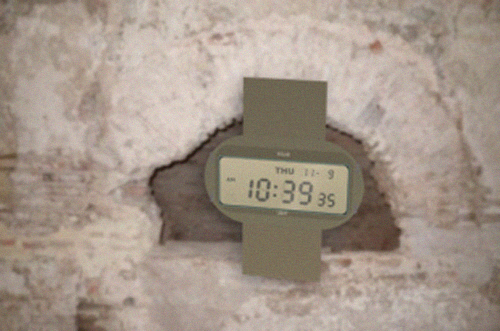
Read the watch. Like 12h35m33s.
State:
10h39m35s
